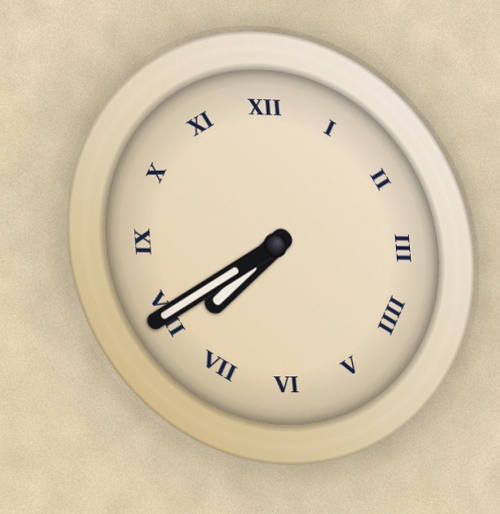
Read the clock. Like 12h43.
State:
7h40
